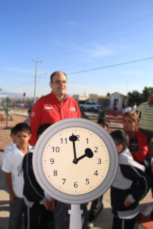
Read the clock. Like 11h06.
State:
1h59
